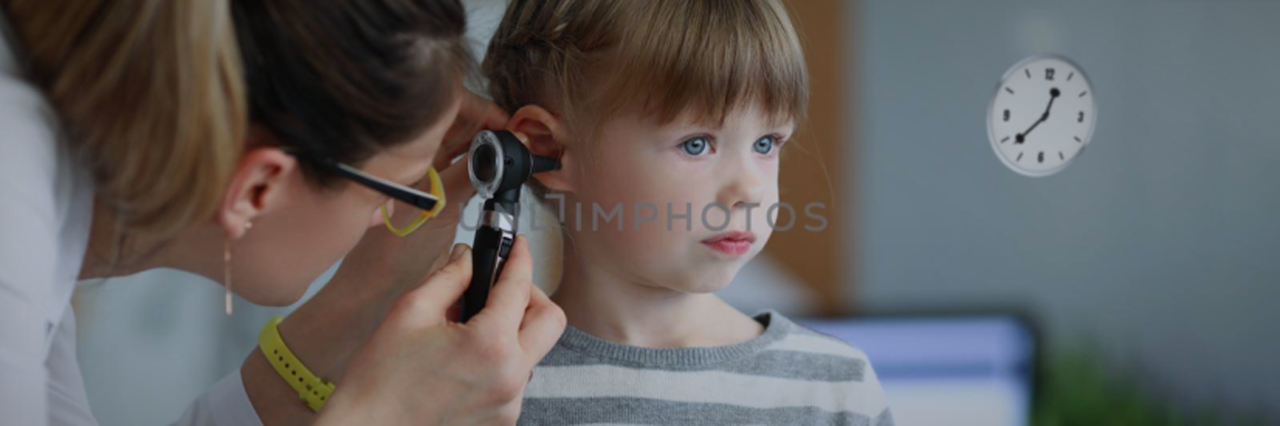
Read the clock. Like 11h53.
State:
12h38
